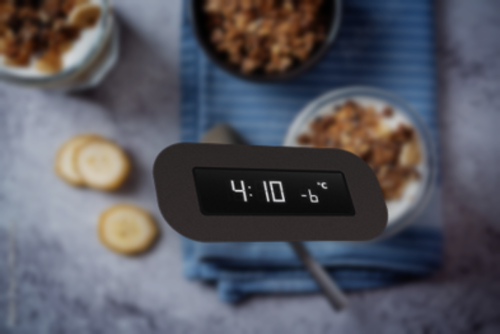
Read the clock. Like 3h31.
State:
4h10
